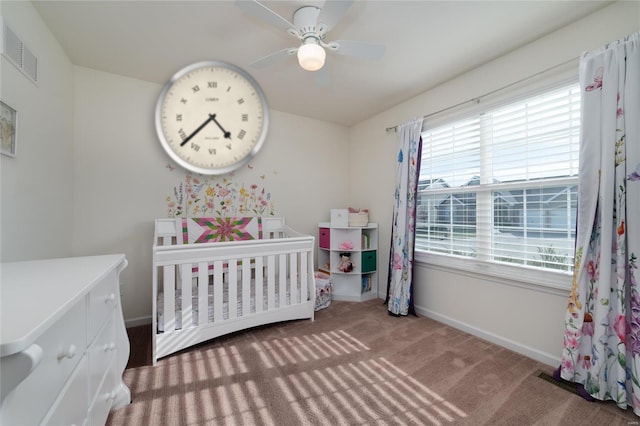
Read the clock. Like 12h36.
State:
4h38
